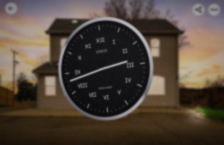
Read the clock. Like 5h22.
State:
2h43
